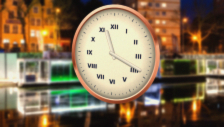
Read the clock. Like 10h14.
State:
11h19
